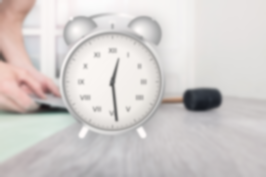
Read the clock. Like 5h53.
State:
12h29
